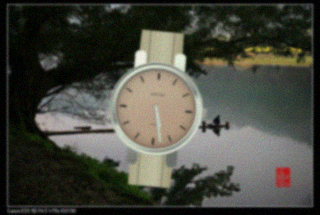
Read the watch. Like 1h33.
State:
5h28
